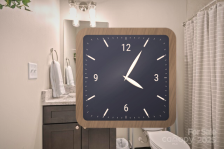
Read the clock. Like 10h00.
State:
4h05
